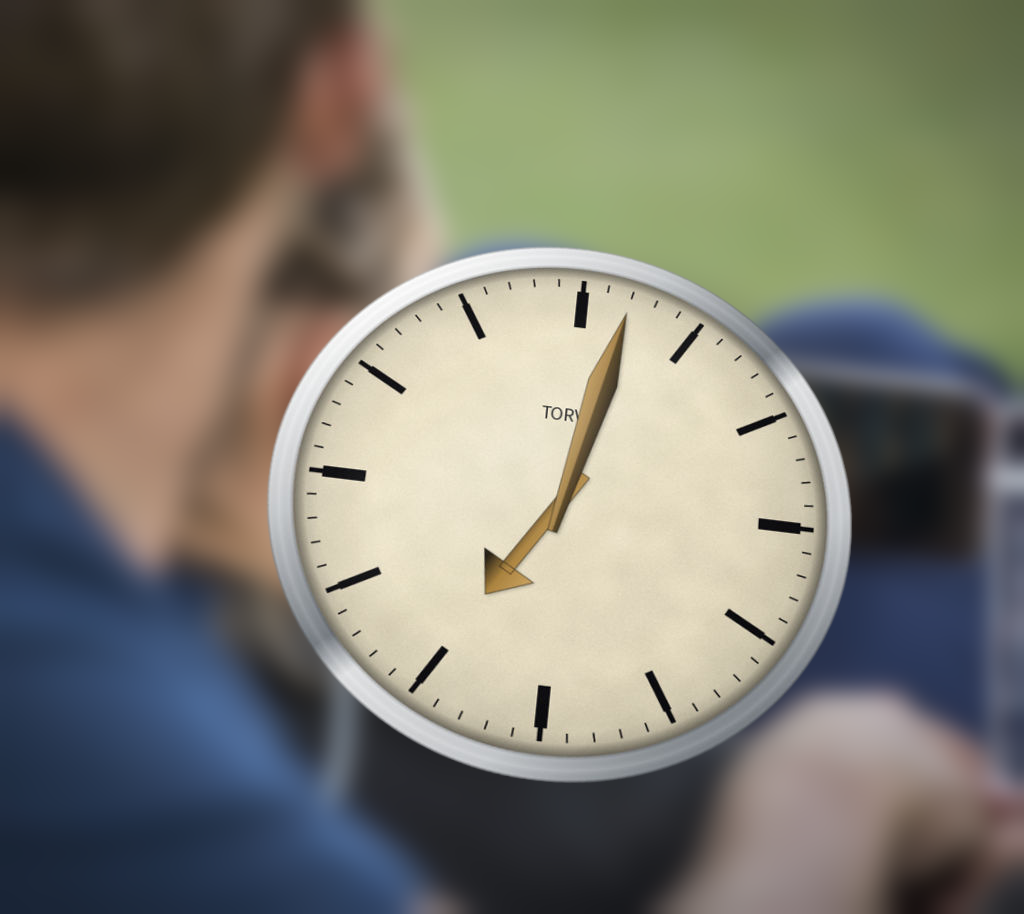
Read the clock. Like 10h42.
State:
7h02
